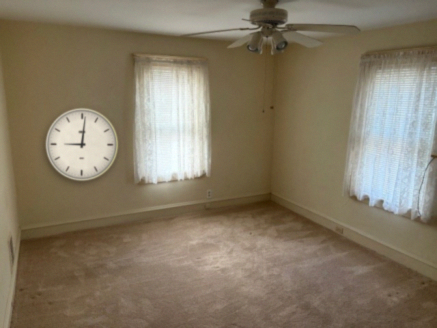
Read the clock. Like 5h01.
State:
9h01
